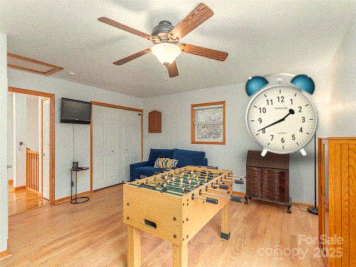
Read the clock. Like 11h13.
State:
1h41
